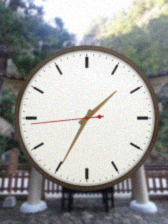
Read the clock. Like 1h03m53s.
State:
1h34m44s
